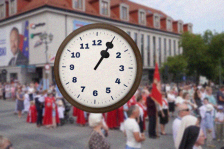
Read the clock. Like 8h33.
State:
1h05
